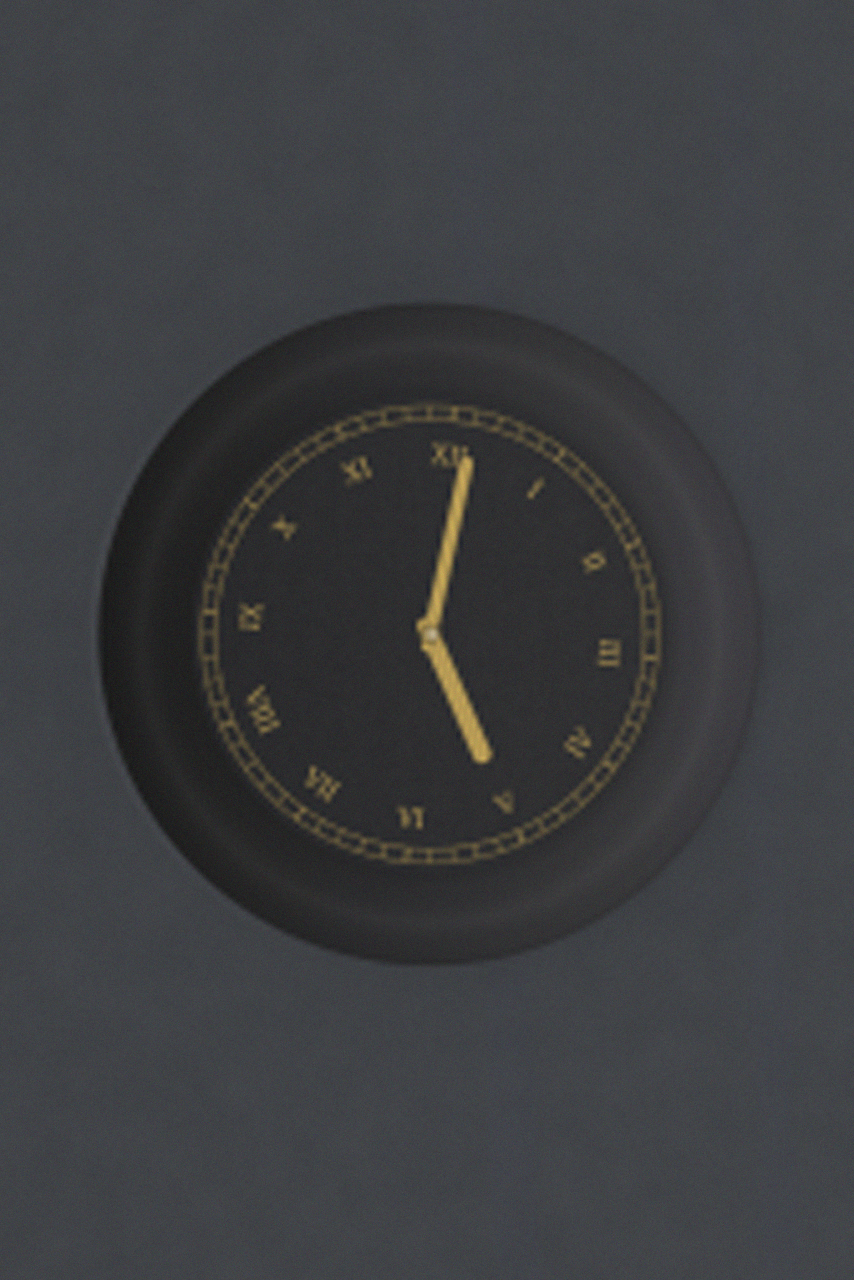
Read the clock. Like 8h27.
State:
5h01
